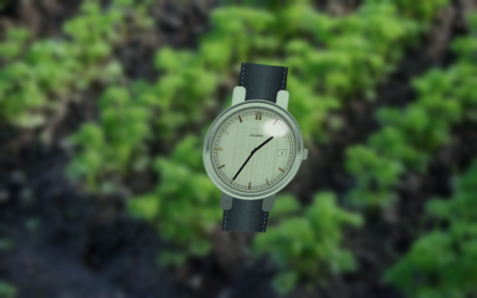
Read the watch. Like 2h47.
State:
1h35
